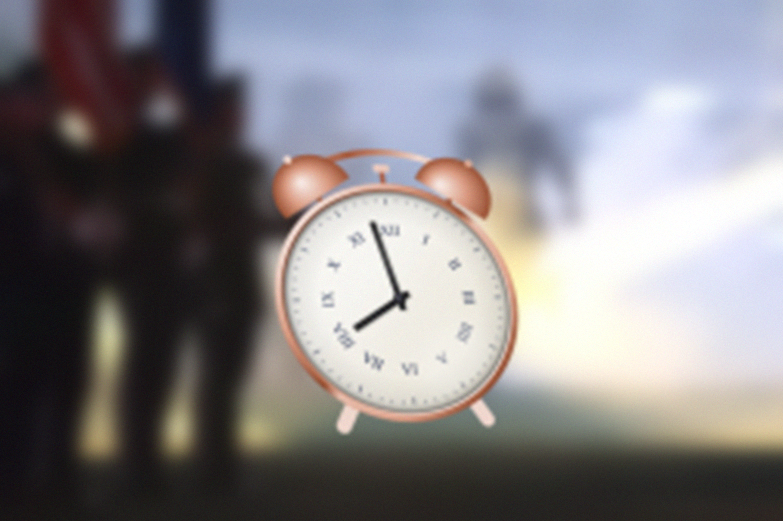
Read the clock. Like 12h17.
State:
7h58
